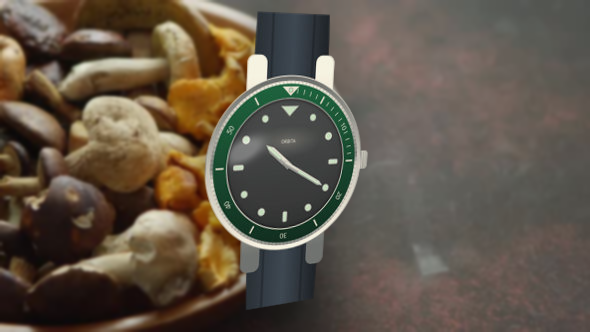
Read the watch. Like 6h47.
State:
10h20
